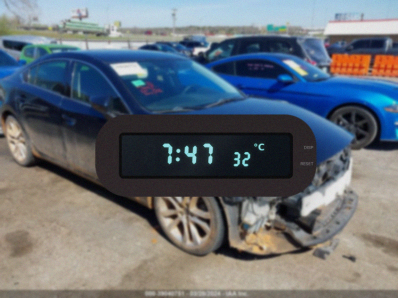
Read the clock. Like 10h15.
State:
7h47
